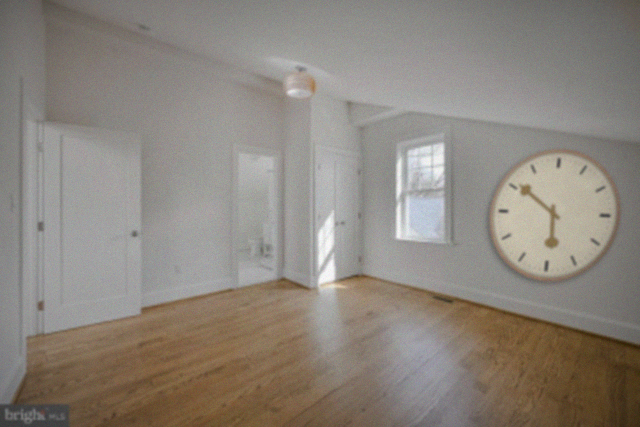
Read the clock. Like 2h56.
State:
5h51
